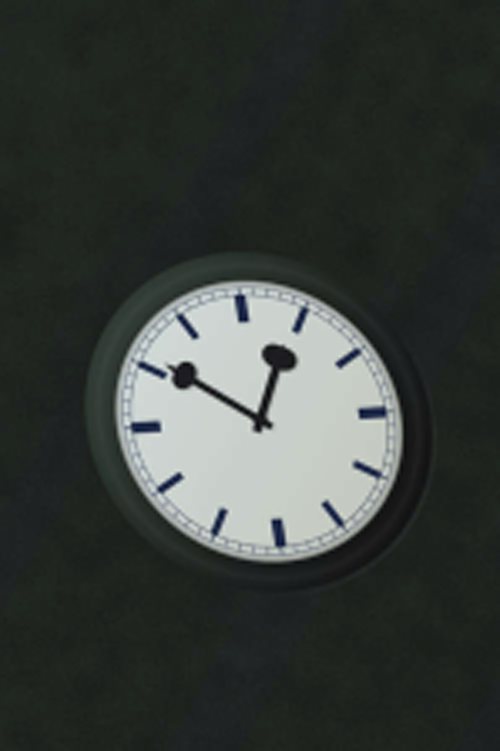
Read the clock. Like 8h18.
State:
12h51
